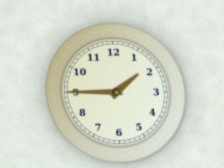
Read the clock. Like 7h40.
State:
1h45
